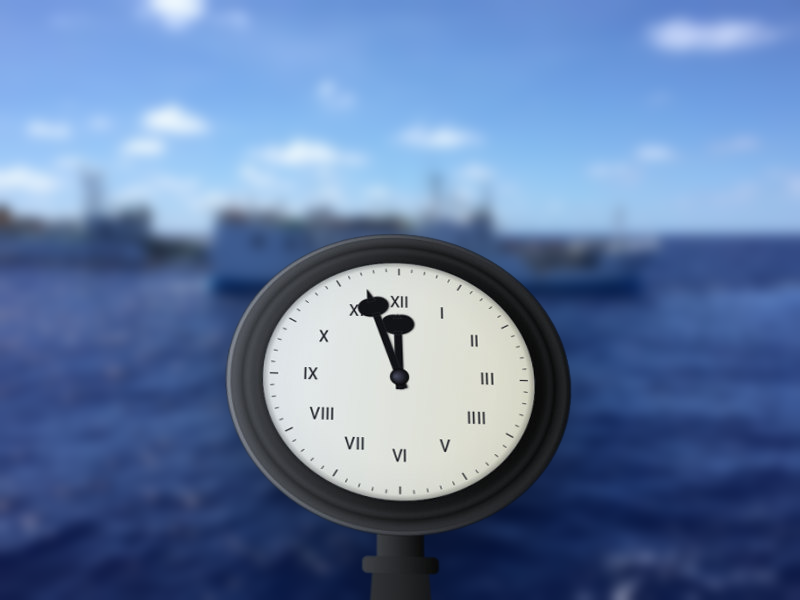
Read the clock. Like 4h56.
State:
11h57
